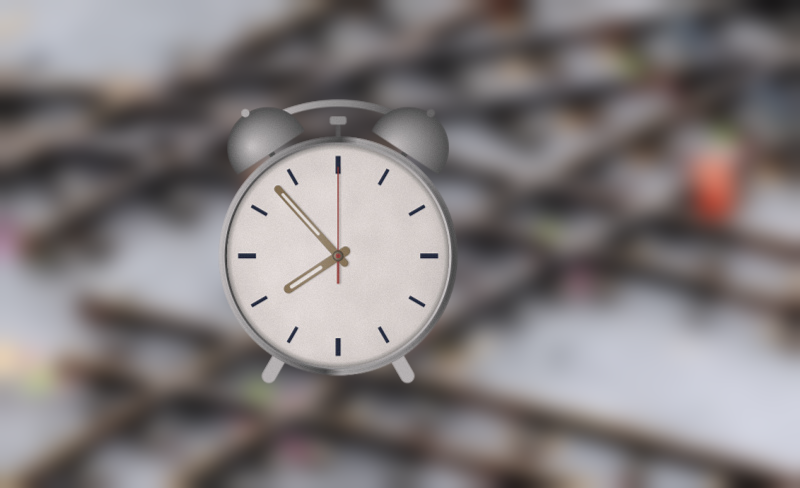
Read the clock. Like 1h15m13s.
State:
7h53m00s
